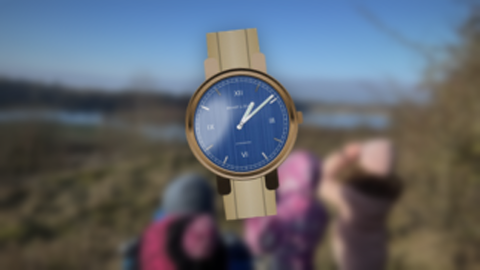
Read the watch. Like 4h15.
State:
1h09
